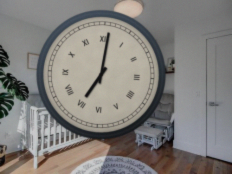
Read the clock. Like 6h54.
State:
7h01
